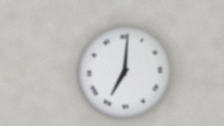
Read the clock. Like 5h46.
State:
7h01
